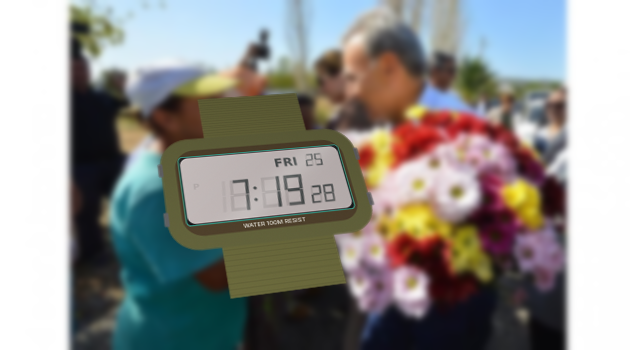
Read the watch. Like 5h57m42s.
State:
7h19m28s
